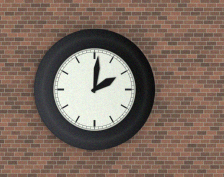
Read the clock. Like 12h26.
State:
2h01
